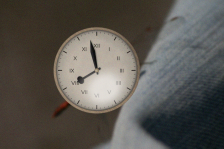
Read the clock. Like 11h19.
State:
7h58
